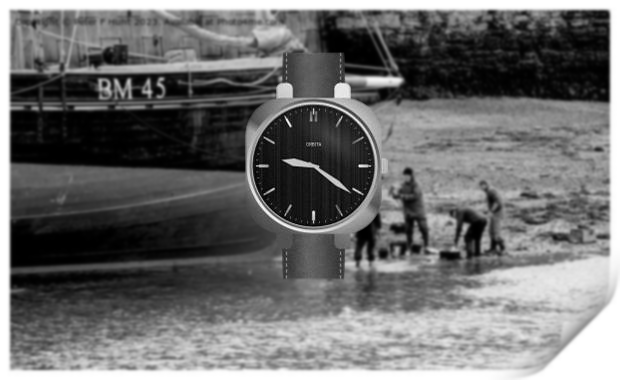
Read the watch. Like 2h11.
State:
9h21
